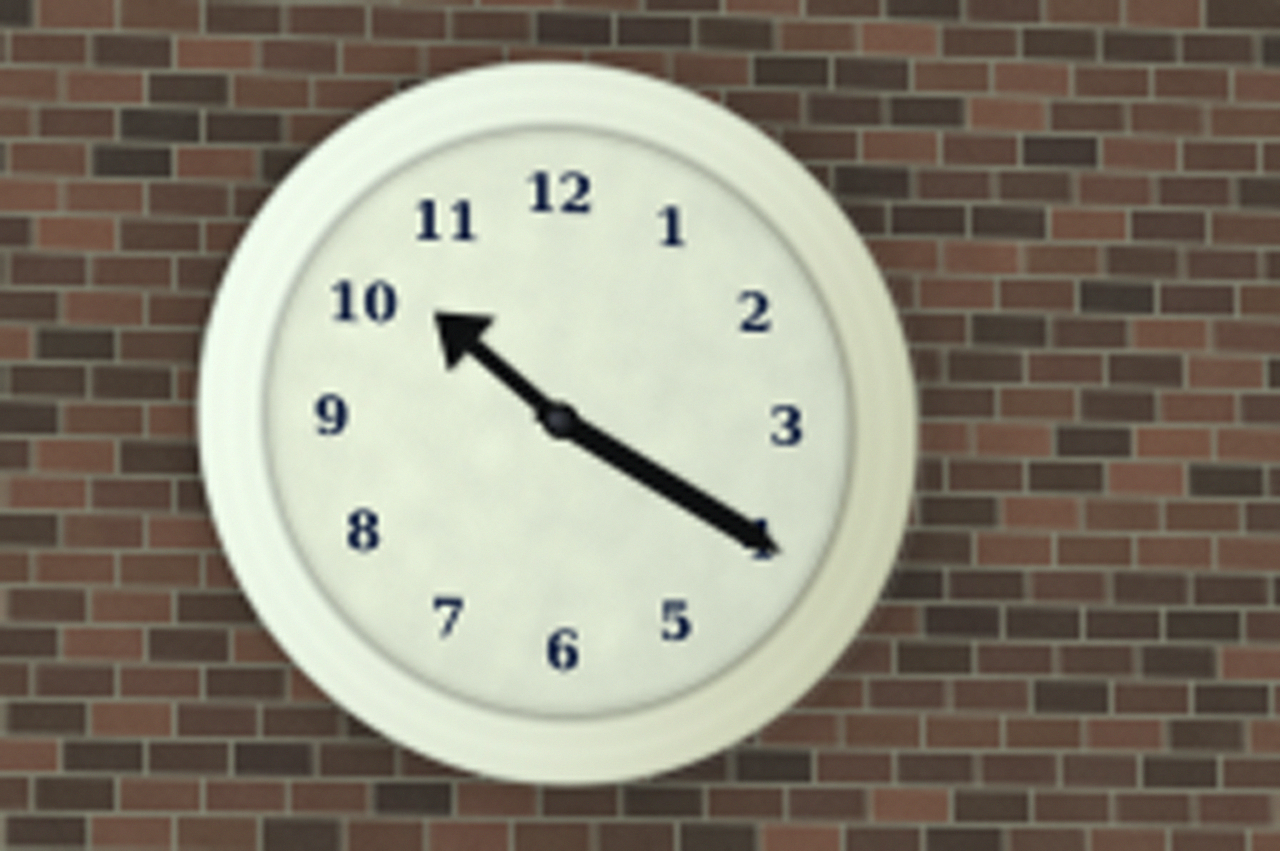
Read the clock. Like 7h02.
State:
10h20
